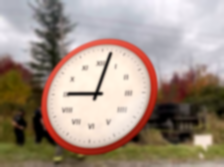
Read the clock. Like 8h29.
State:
9h02
